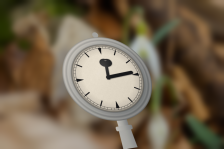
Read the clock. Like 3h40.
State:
12h14
